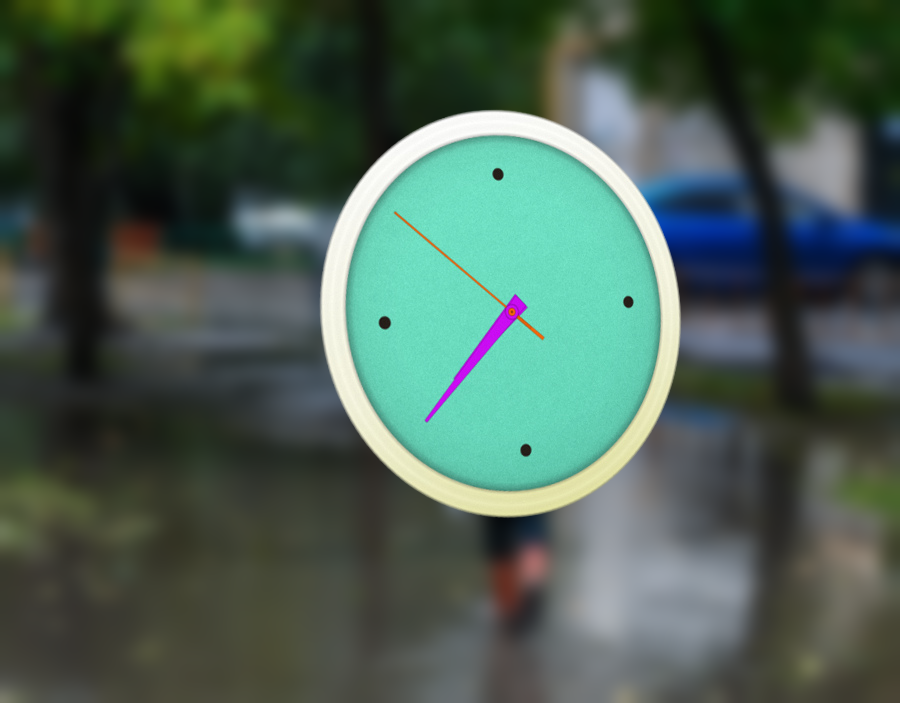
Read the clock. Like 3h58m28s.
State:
7h37m52s
